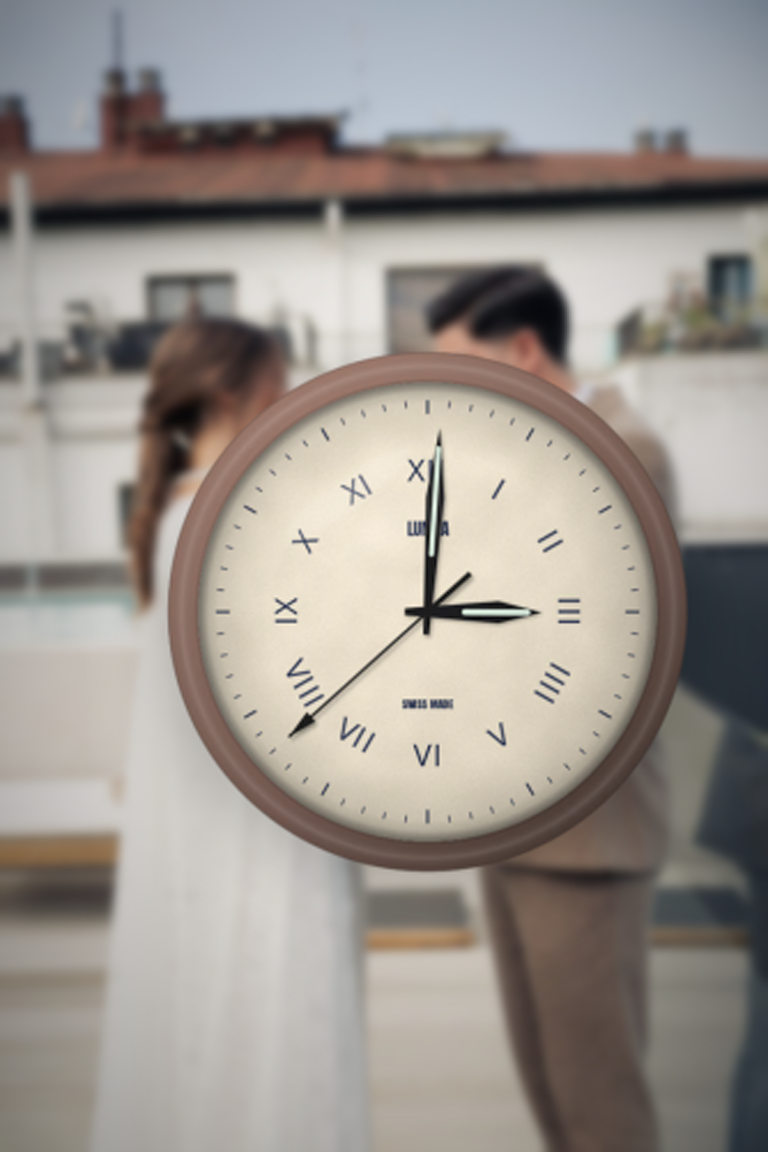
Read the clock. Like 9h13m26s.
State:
3h00m38s
